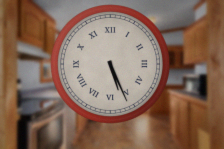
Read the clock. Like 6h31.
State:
5h26
